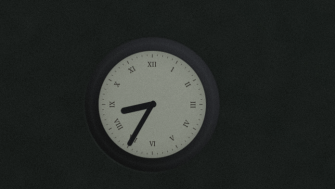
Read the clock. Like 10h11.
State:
8h35
